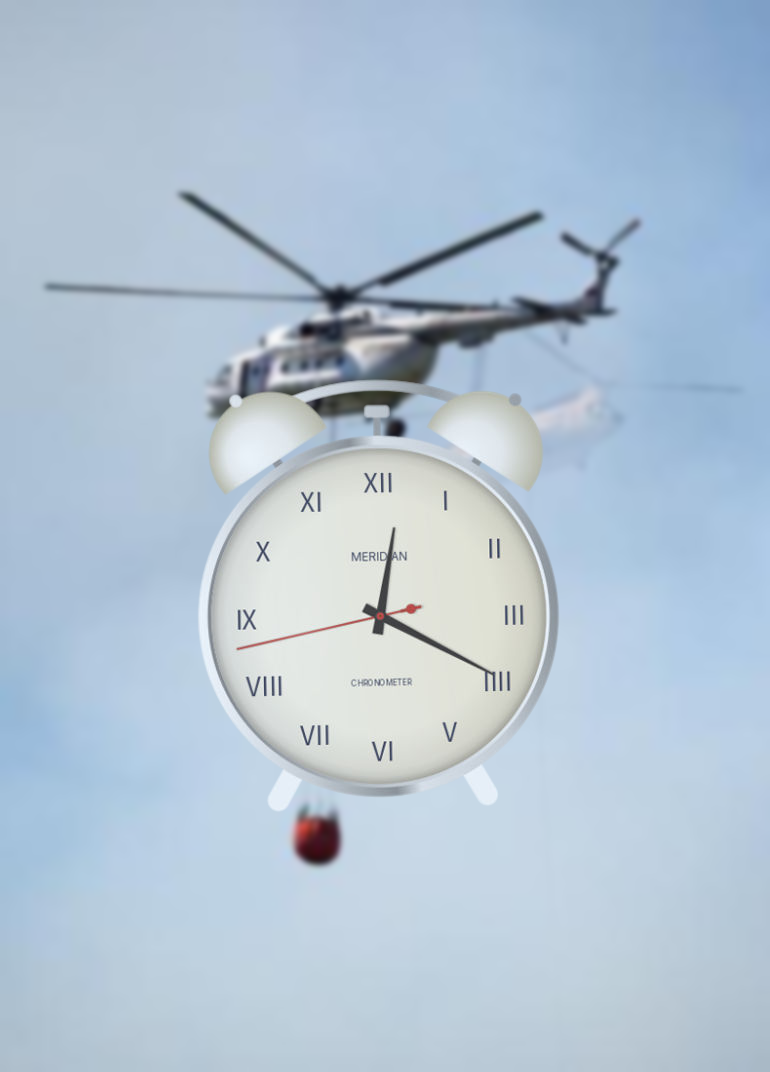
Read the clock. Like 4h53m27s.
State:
12h19m43s
